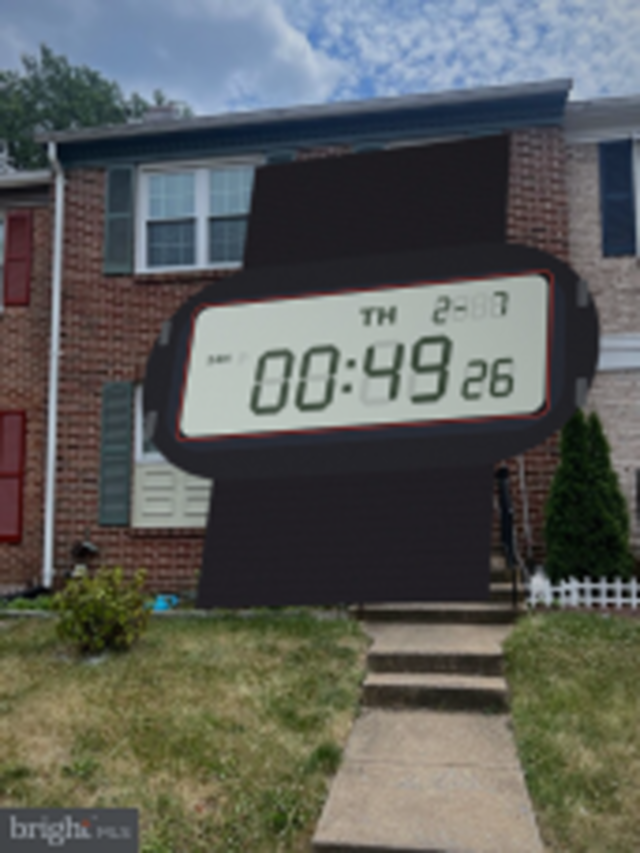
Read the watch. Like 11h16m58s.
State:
0h49m26s
